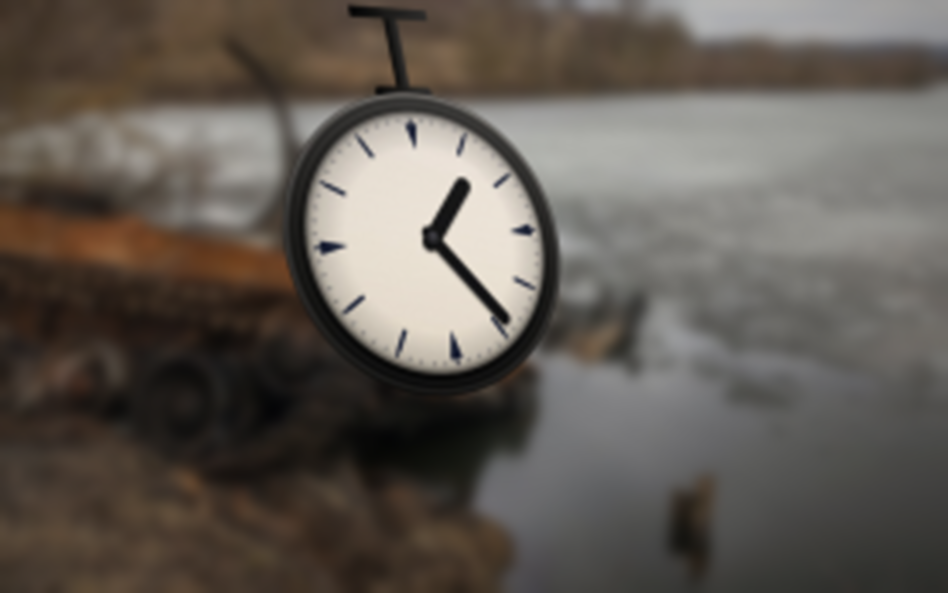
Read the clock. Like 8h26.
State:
1h24
